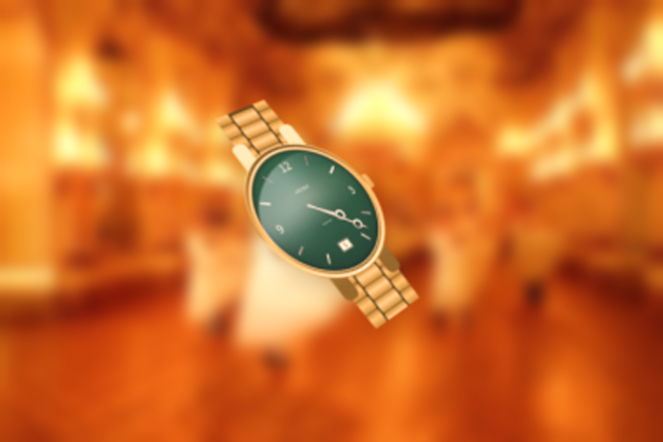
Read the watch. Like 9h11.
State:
4h23
